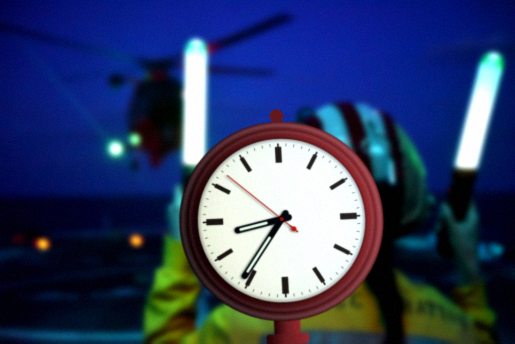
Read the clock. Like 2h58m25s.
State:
8h35m52s
